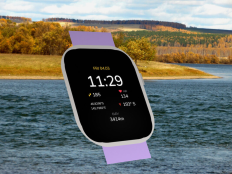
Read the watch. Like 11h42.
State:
11h29
